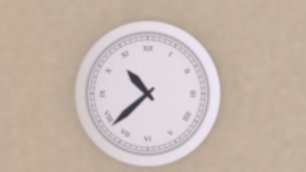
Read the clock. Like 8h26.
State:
10h38
